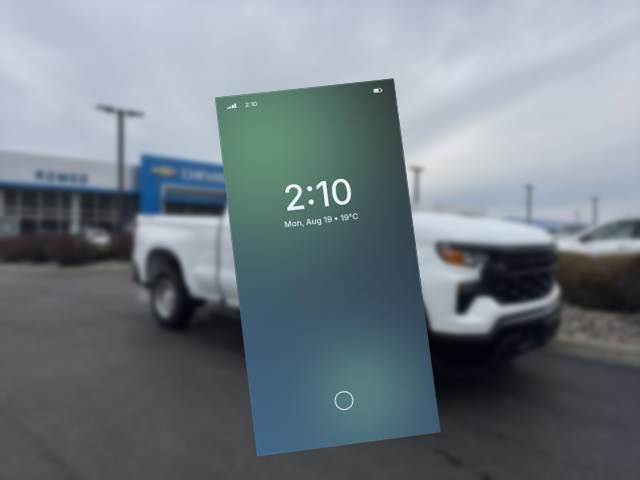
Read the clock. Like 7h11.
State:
2h10
